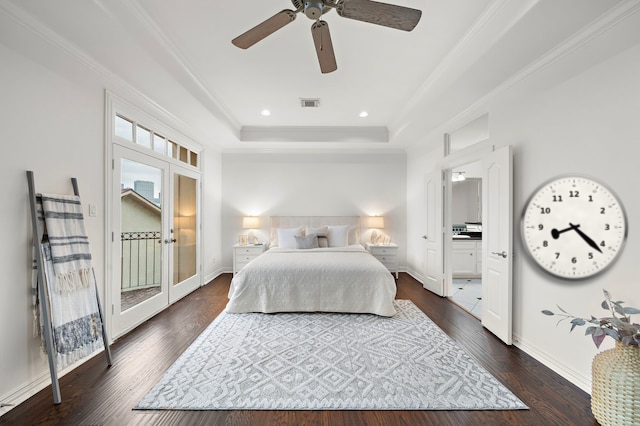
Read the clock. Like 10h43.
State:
8h22
